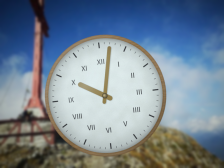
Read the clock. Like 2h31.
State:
10h02
